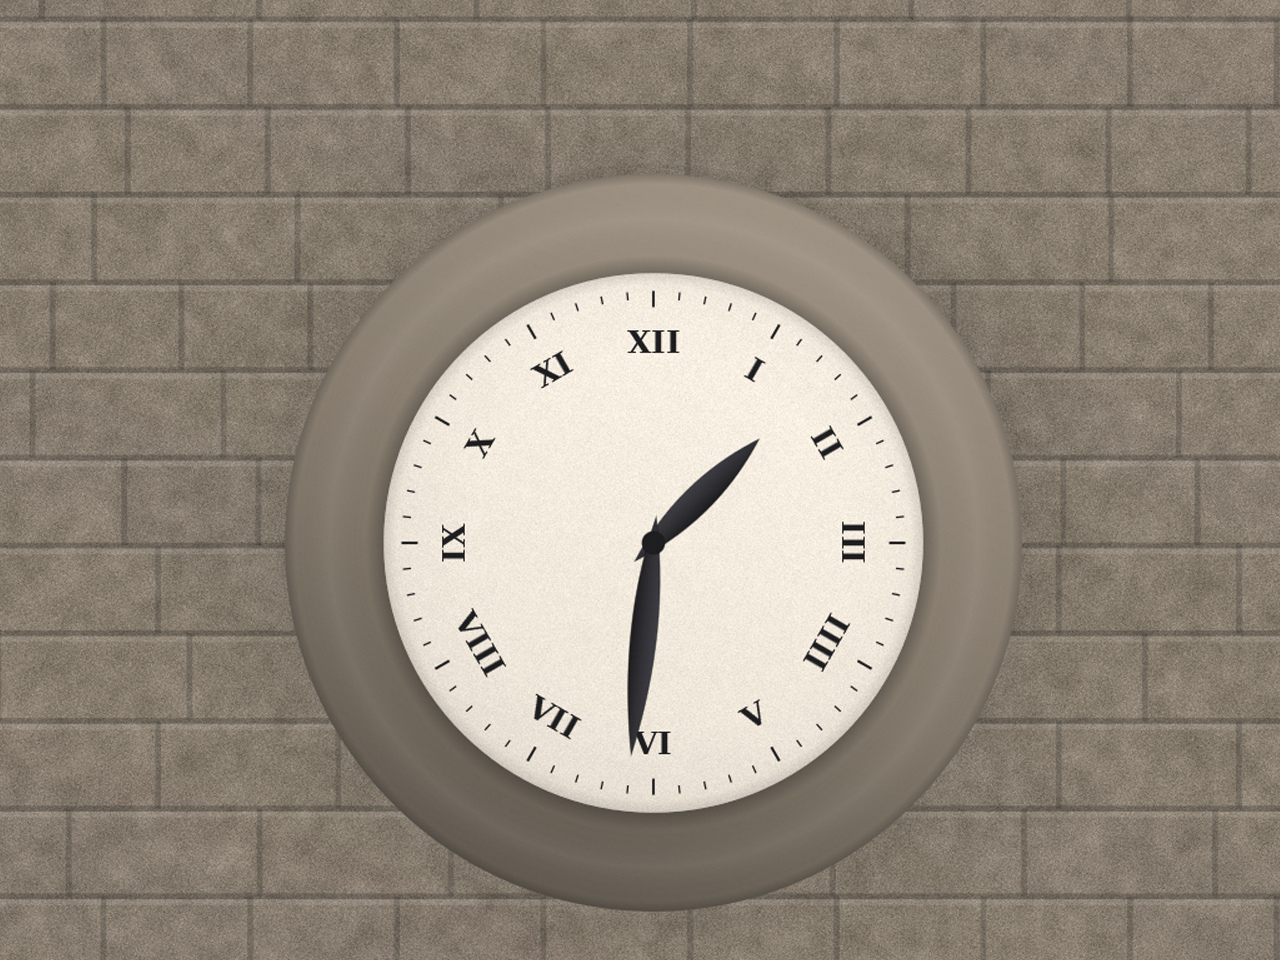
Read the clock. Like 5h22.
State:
1h31
